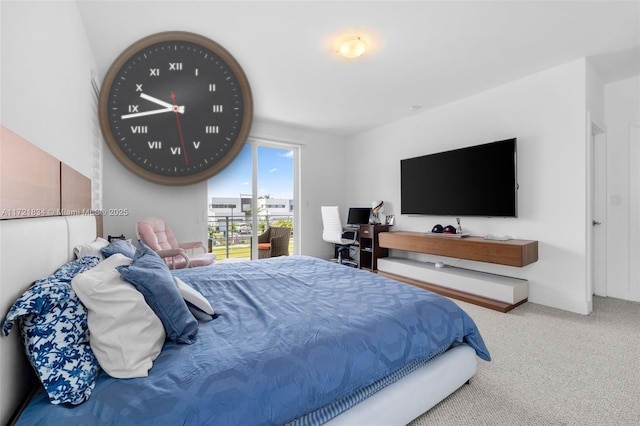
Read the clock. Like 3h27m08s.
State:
9h43m28s
